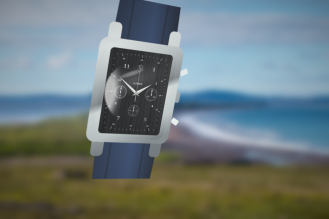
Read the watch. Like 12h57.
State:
1h51
